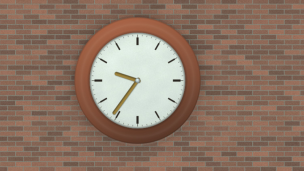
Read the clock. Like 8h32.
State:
9h36
